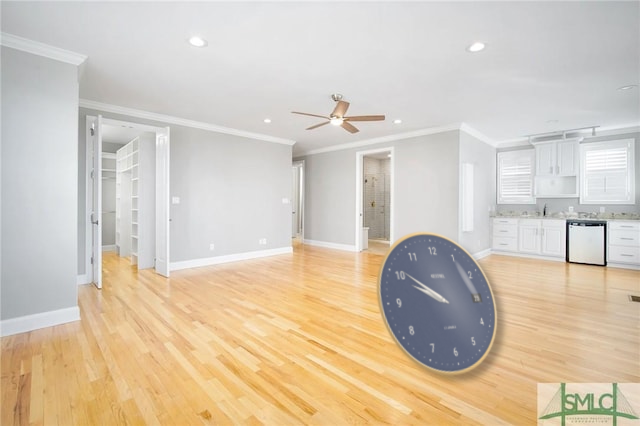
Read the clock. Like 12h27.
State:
9h51
